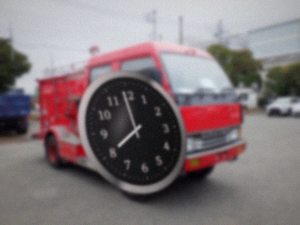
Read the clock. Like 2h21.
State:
7h59
